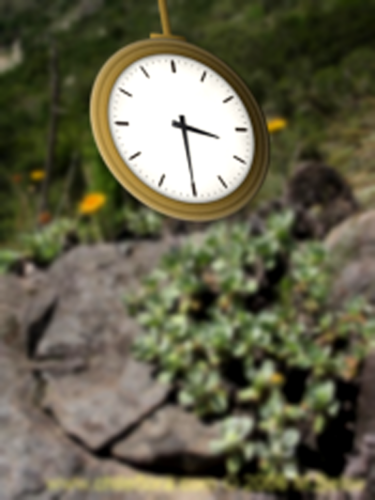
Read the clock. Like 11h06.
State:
3h30
